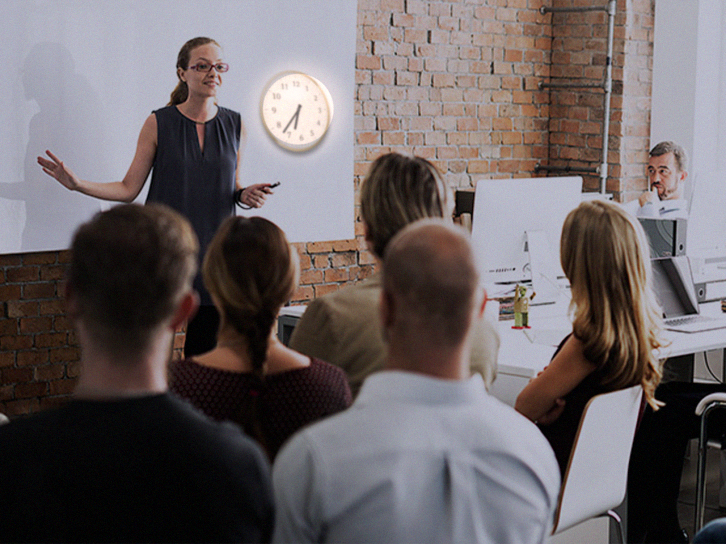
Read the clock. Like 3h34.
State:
6h37
